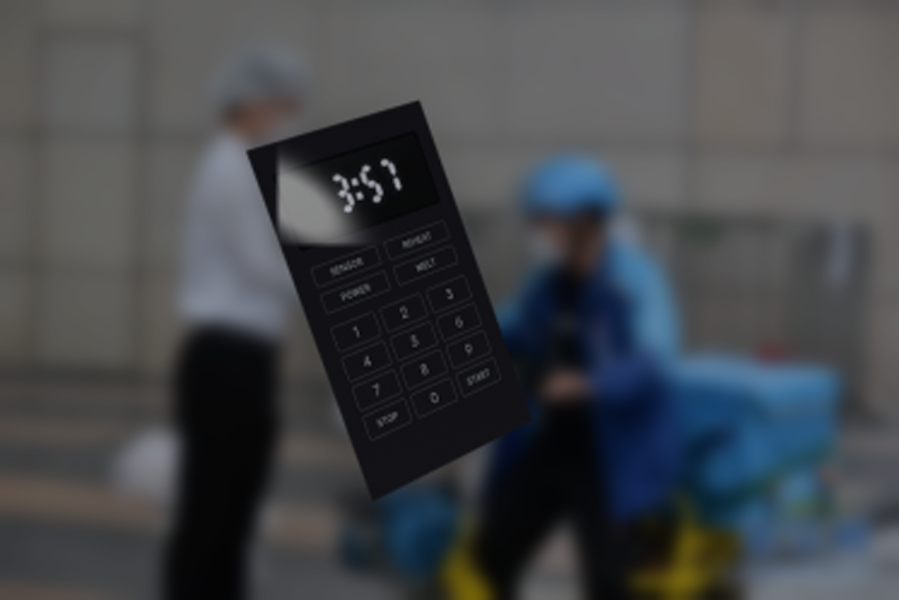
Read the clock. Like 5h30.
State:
3h57
